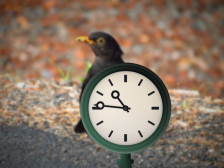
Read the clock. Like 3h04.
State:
10h46
